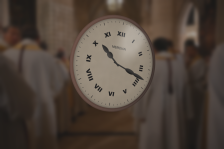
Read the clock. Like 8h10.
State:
10h18
